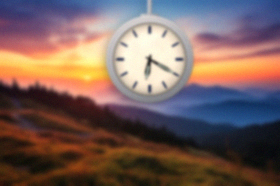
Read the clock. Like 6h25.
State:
6h20
